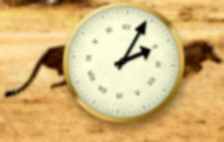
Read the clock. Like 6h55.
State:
2h04
